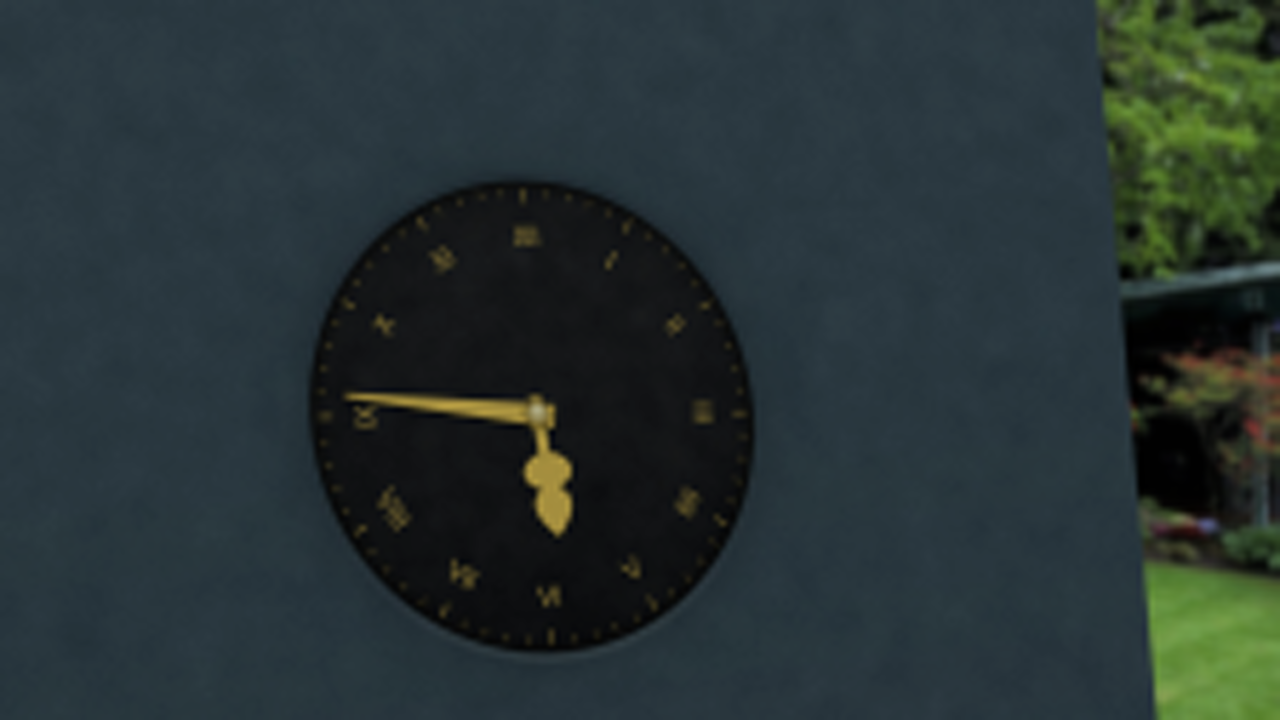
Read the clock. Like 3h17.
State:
5h46
